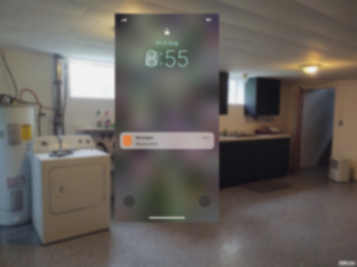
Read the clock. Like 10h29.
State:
8h55
